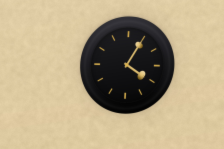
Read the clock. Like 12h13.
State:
4h05
